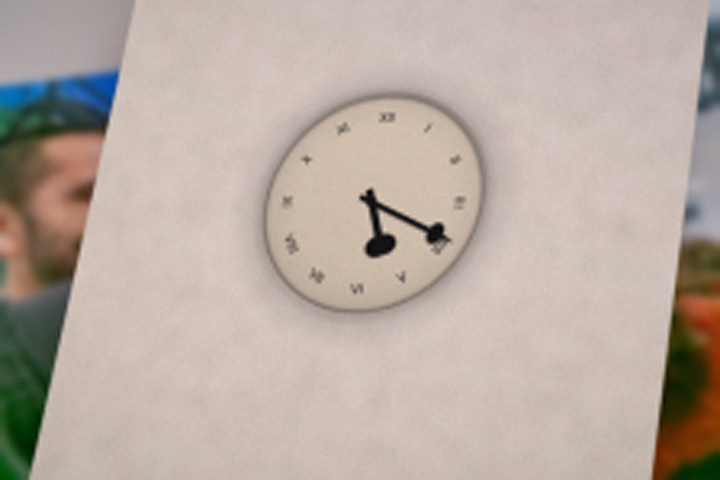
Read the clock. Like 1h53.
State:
5h19
